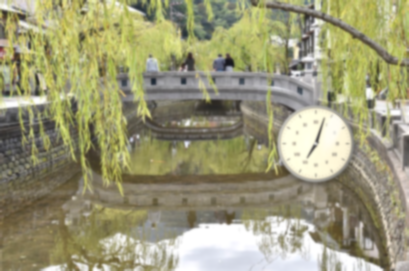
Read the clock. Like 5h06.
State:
7h03
